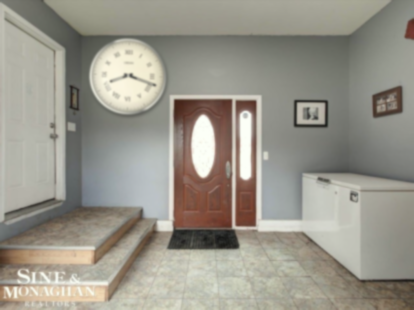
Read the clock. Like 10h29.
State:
8h18
